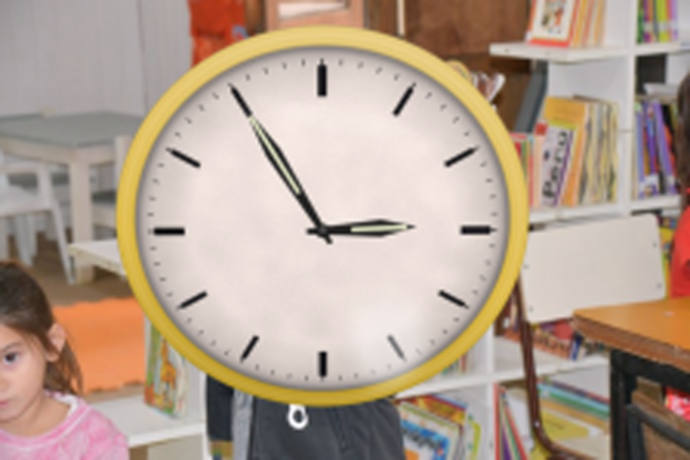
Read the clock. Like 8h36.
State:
2h55
